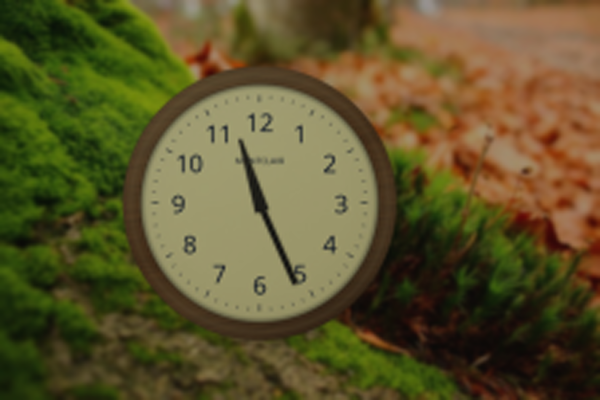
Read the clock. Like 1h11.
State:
11h26
